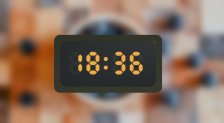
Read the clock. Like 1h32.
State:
18h36
